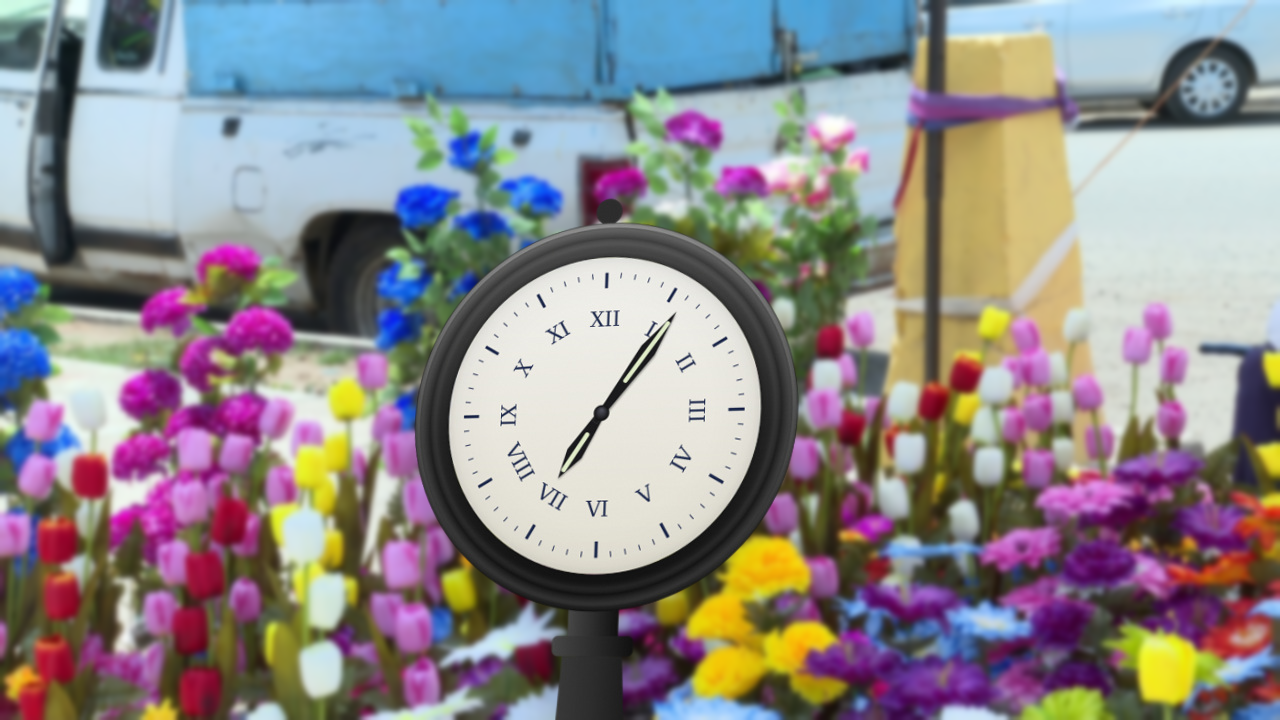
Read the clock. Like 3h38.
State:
7h06
